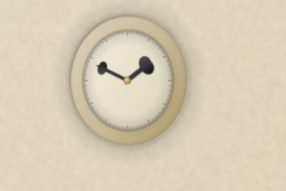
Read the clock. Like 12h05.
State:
1h49
